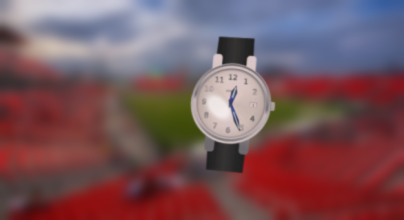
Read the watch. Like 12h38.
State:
12h26
